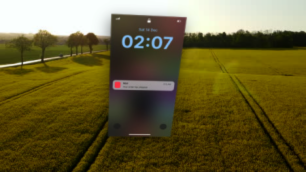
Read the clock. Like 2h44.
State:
2h07
